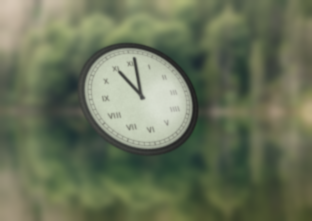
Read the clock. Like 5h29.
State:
11h01
